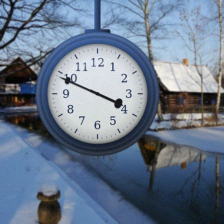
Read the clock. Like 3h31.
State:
3h49
